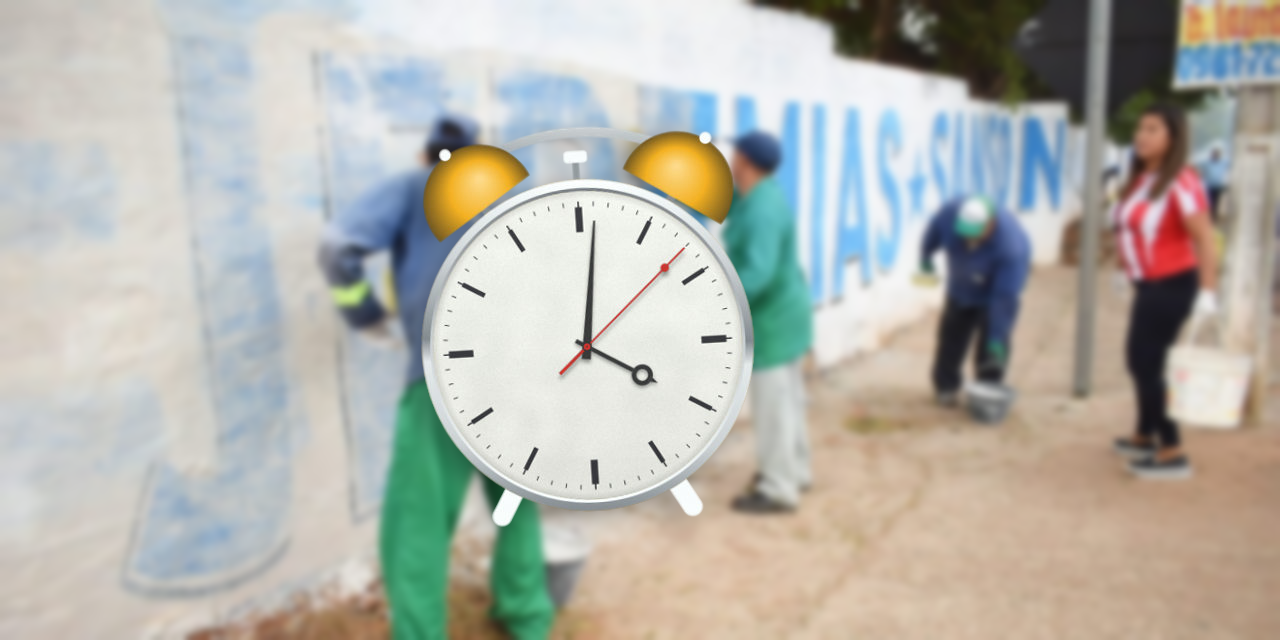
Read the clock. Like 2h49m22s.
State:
4h01m08s
